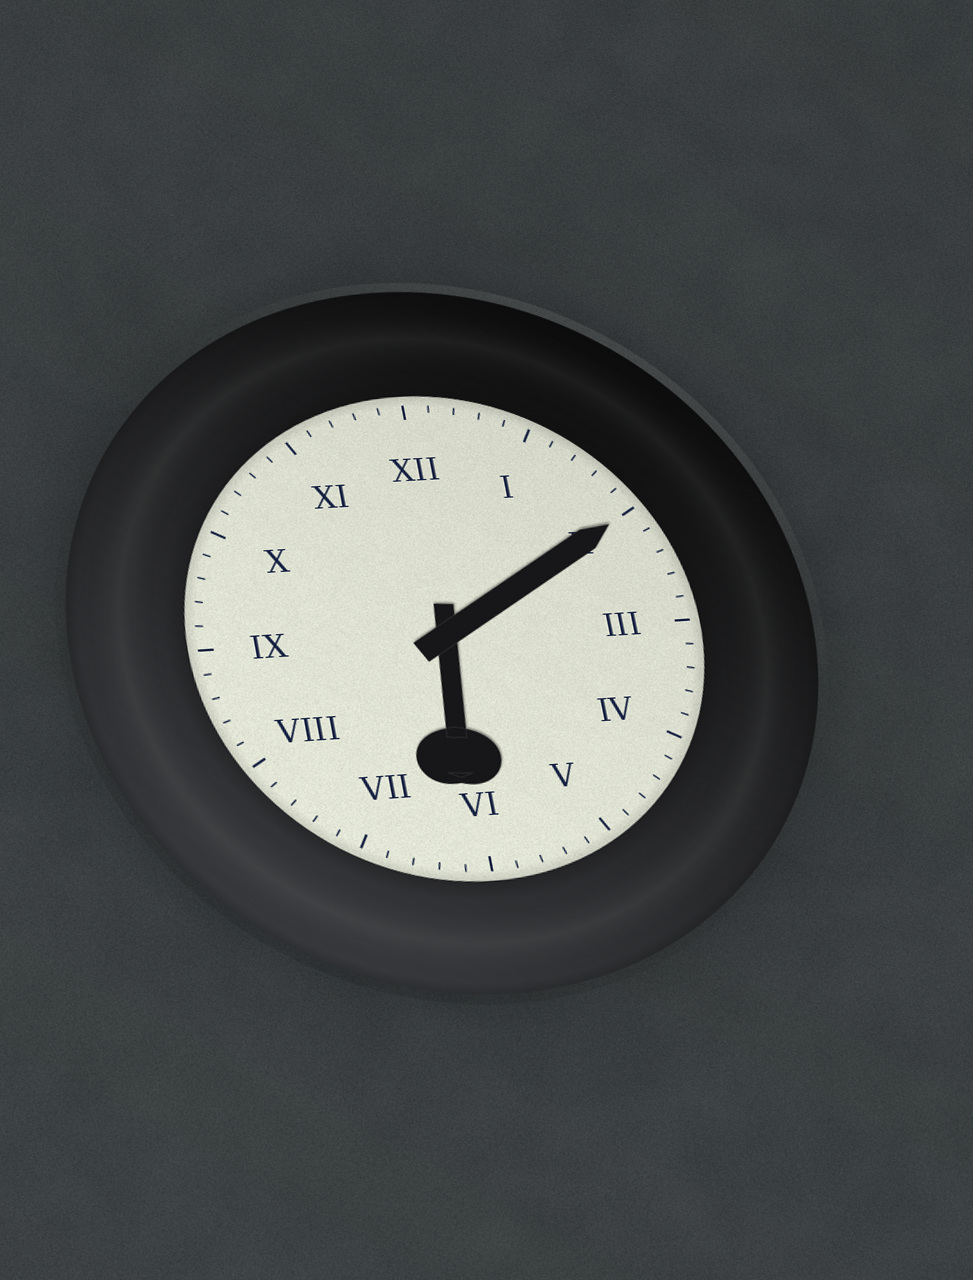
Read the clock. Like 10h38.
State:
6h10
